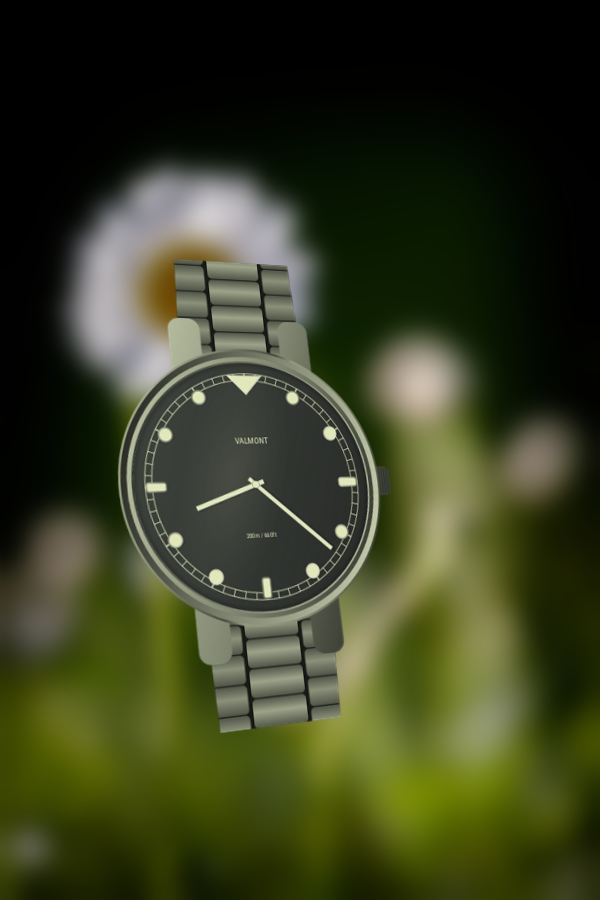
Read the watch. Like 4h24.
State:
8h22
